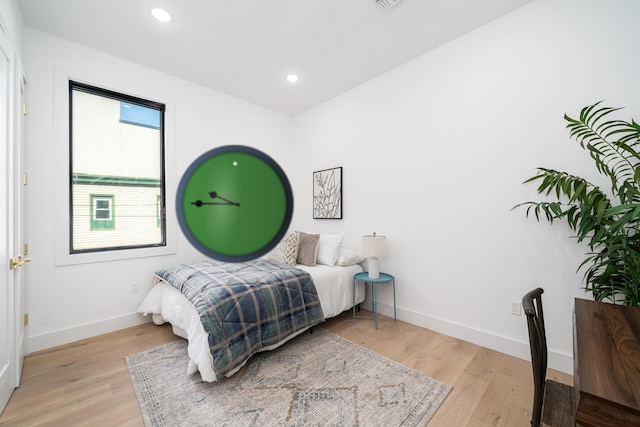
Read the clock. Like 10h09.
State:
9h45
